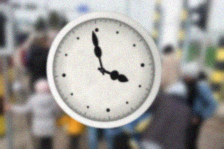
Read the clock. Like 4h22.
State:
3h59
